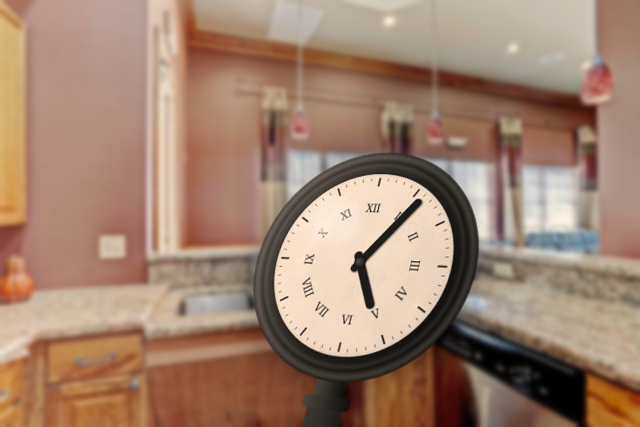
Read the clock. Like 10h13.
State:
5h06
